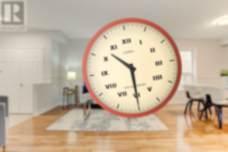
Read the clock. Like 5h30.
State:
10h30
